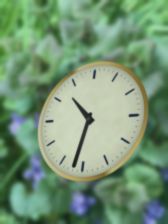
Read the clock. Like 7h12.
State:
10h32
